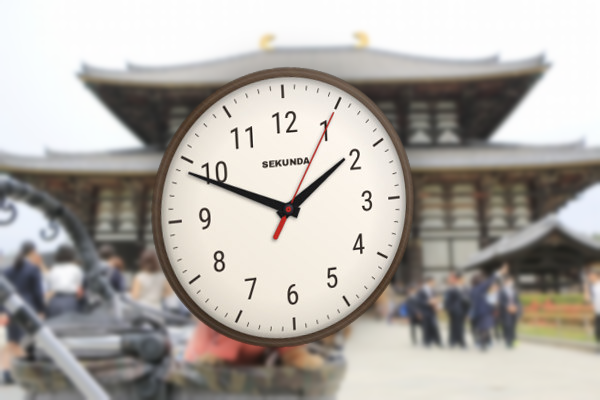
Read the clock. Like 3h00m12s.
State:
1h49m05s
